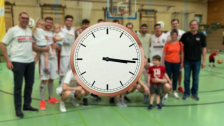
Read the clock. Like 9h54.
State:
3h16
